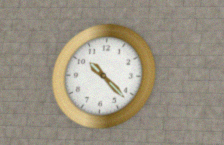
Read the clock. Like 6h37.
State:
10h22
